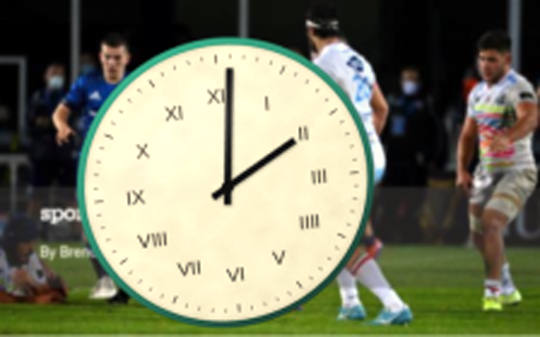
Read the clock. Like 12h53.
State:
2h01
